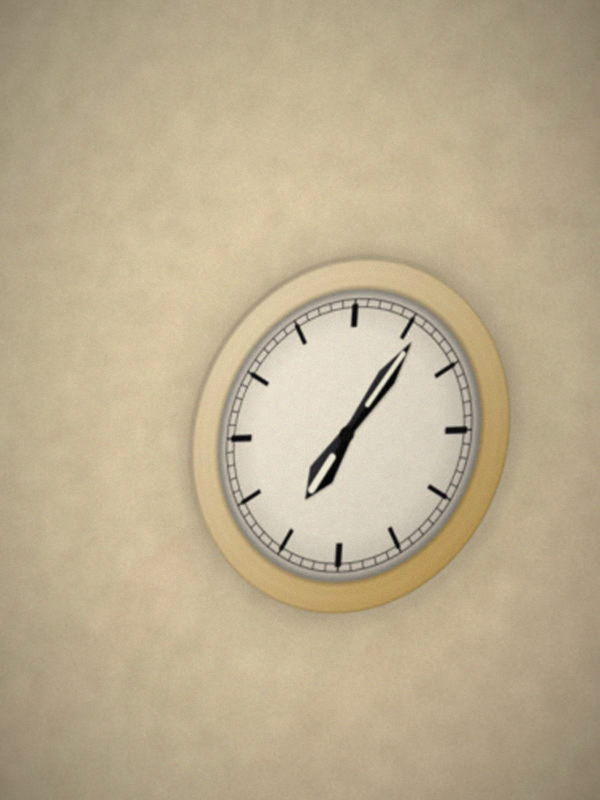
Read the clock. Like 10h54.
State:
7h06
